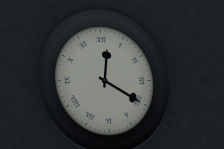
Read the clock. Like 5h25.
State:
12h20
